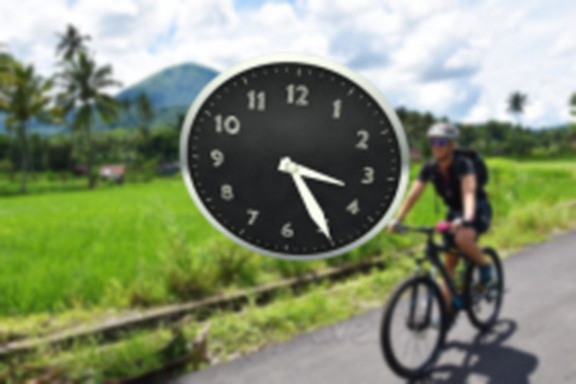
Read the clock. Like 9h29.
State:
3h25
